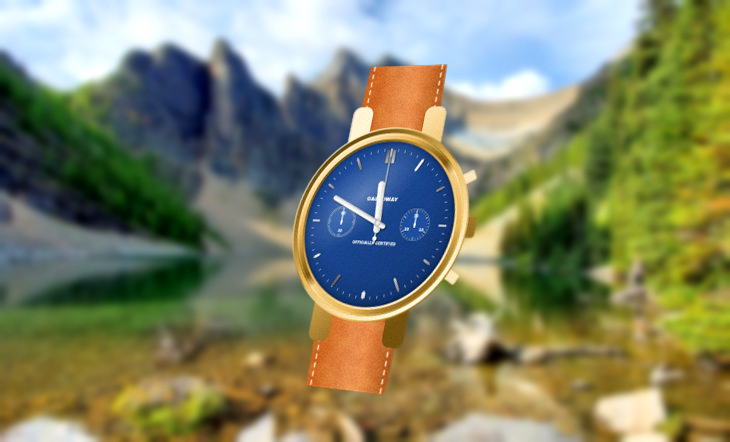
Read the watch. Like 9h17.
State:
11h49
